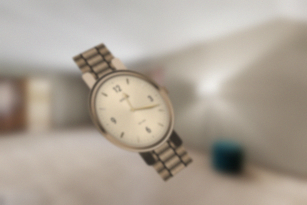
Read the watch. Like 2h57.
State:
12h18
